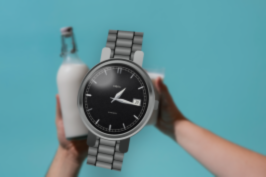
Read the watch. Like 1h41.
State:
1h16
